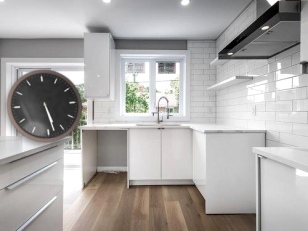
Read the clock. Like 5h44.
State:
5h28
